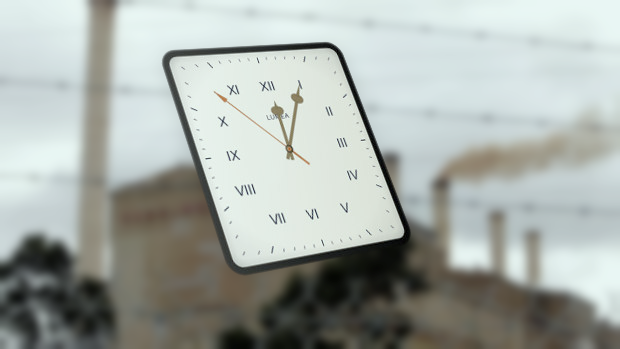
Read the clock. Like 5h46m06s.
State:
12h04m53s
